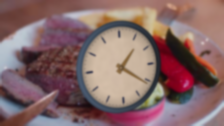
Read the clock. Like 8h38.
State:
1h21
